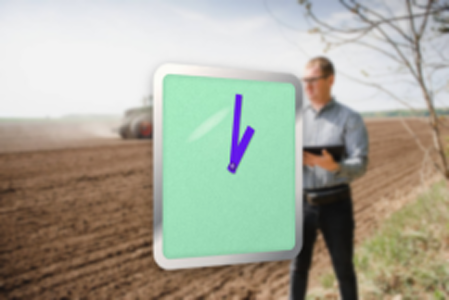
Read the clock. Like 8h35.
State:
1h01
